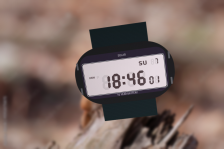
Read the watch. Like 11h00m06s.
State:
18h46m01s
